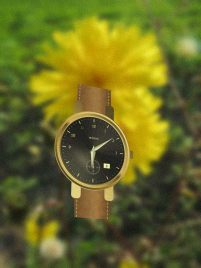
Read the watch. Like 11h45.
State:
6h09
